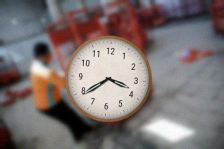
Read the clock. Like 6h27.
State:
3h39
